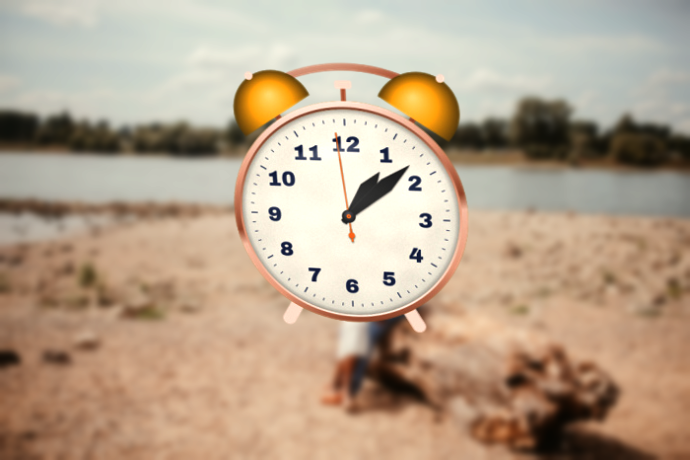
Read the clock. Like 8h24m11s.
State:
1h07m59s
